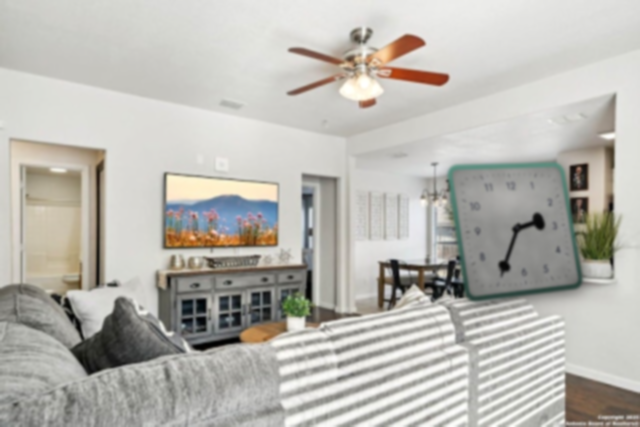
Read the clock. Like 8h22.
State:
2h35
